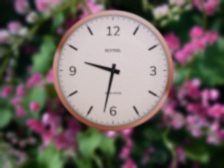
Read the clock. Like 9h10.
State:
9h32
